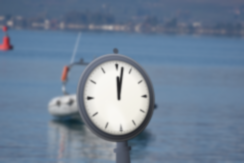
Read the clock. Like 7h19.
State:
12h02
